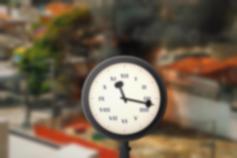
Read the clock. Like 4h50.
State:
11h17
